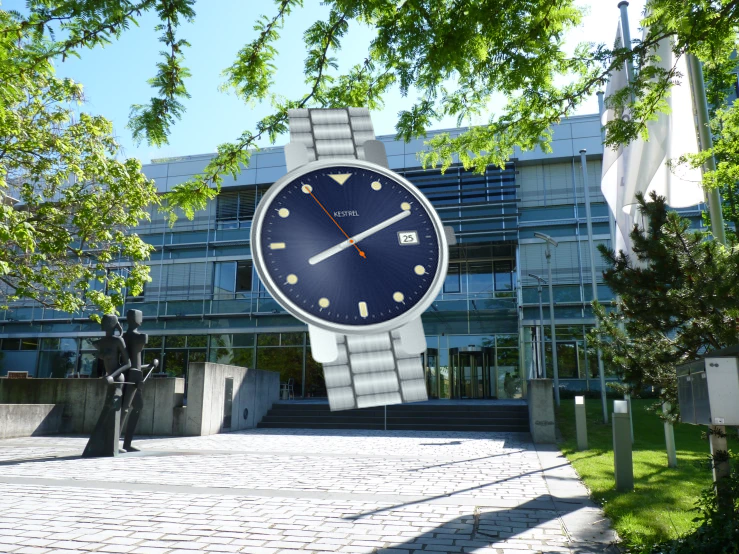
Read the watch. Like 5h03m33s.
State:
8h10m55s
